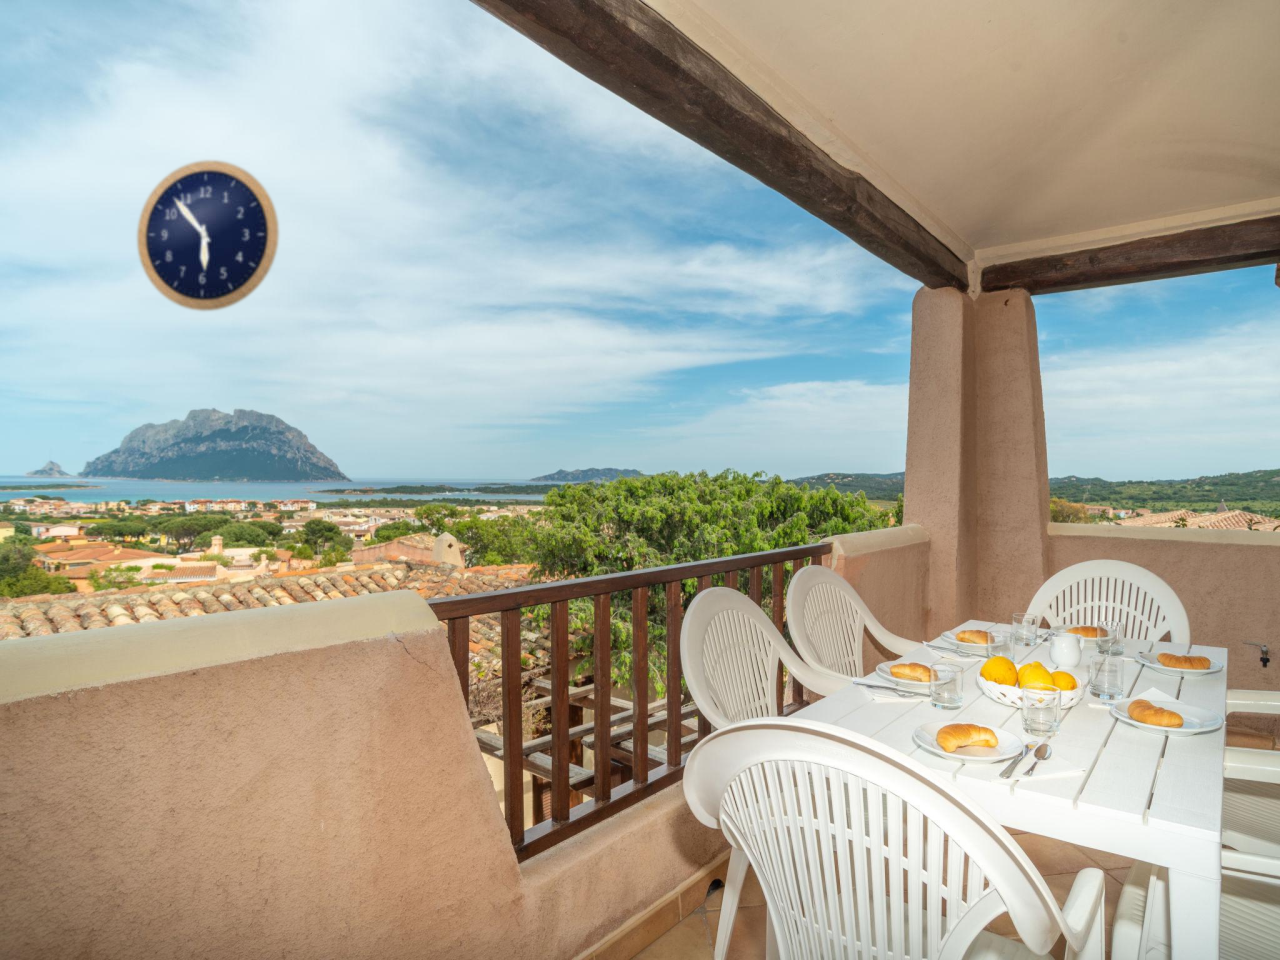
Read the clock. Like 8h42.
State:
5h53
